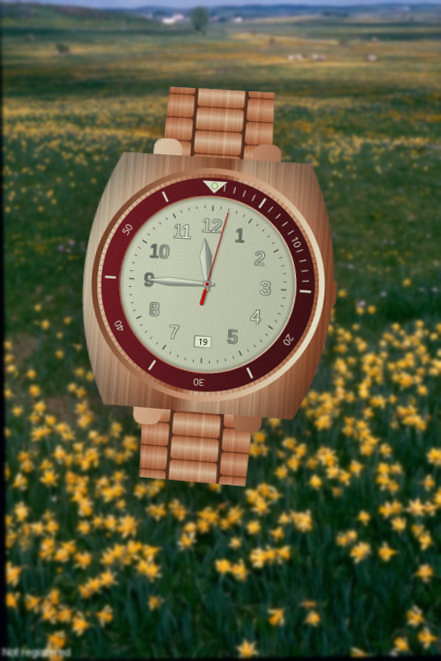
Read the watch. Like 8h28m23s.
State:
11h45m02s
